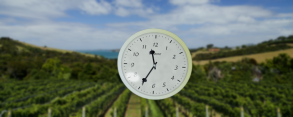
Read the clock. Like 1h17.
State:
11h35
